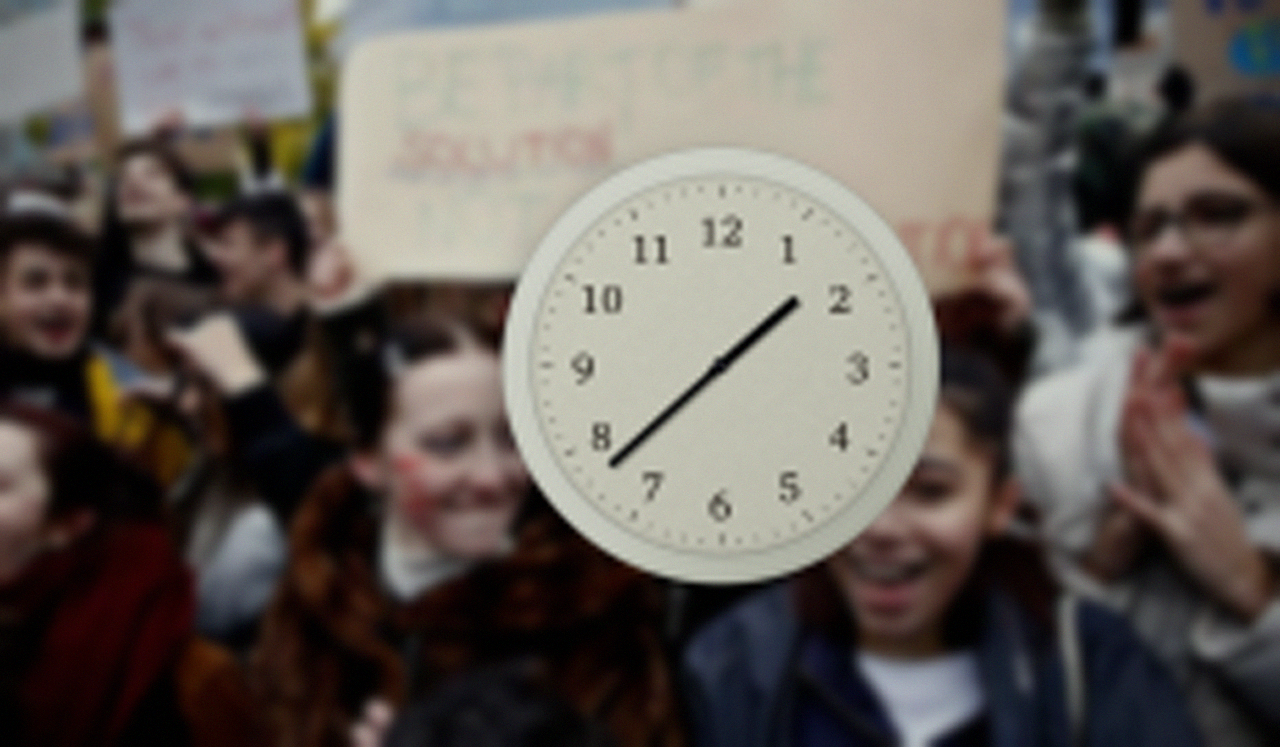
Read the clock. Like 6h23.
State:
1h38
